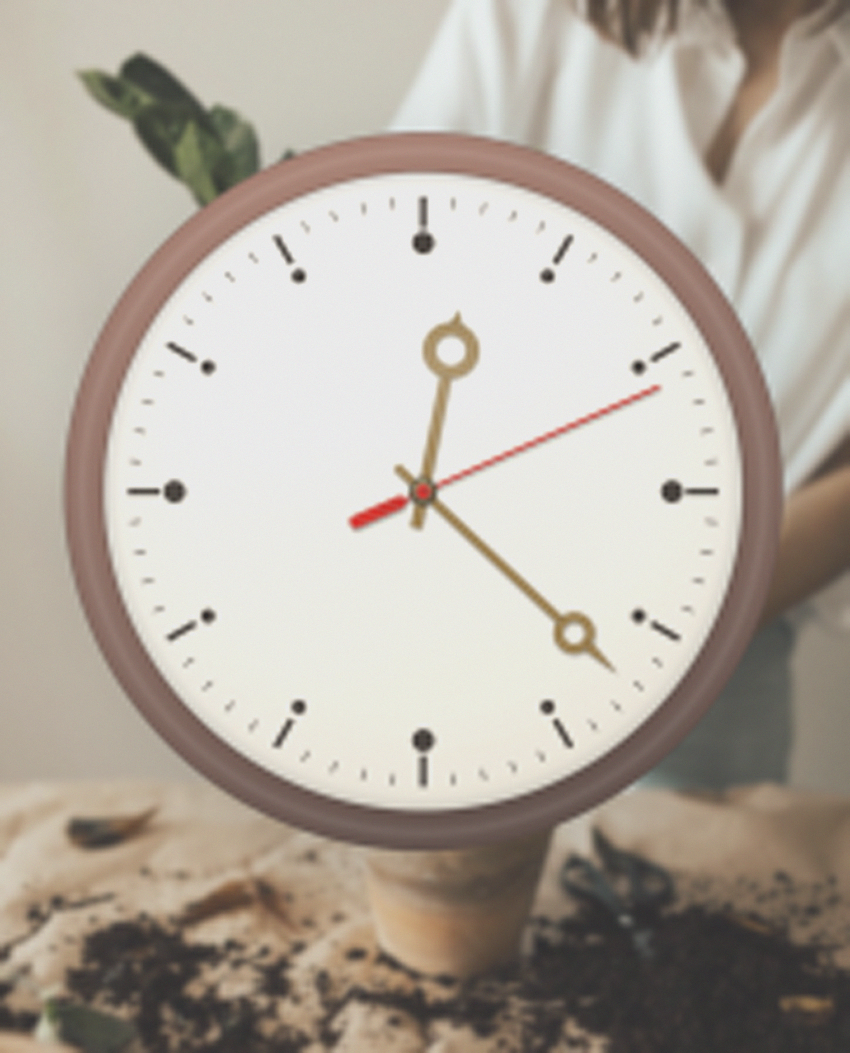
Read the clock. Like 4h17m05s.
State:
12h22m11s
